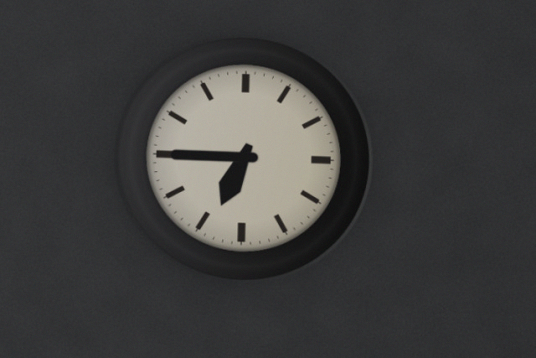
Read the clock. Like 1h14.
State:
6h45
